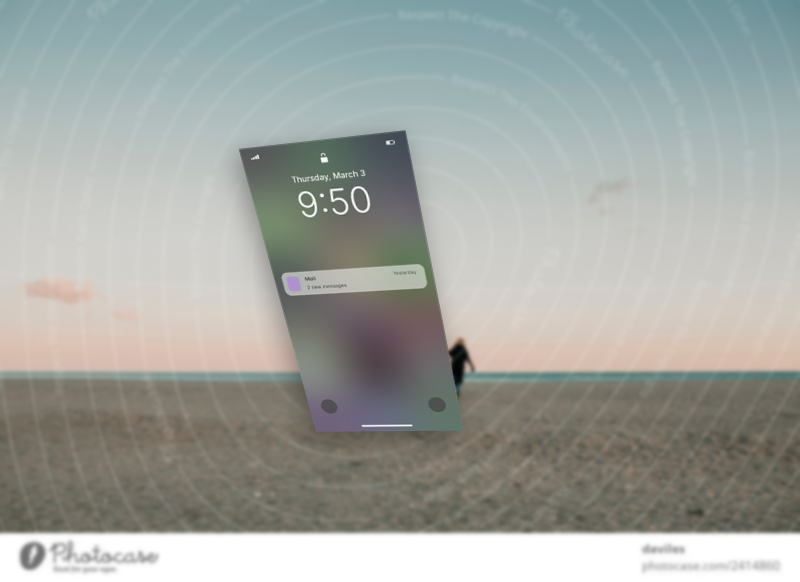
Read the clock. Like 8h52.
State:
9h50
